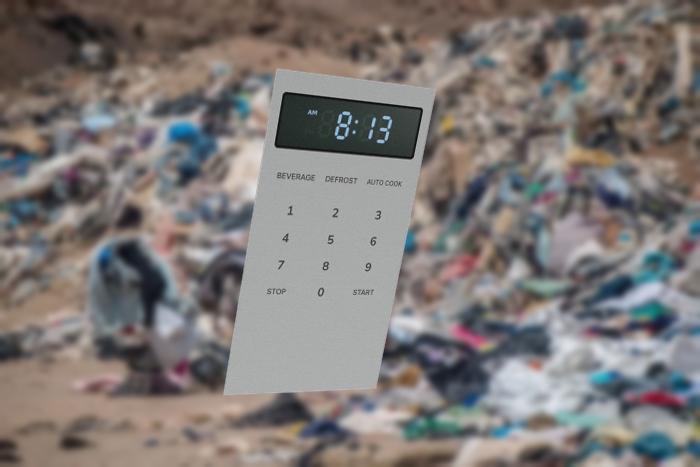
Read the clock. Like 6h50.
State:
8h13
